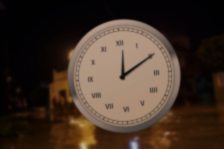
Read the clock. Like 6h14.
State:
12h10
